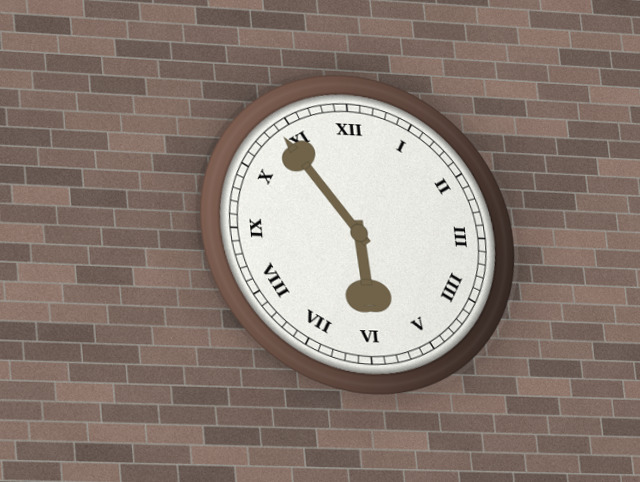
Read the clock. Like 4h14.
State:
5h54
